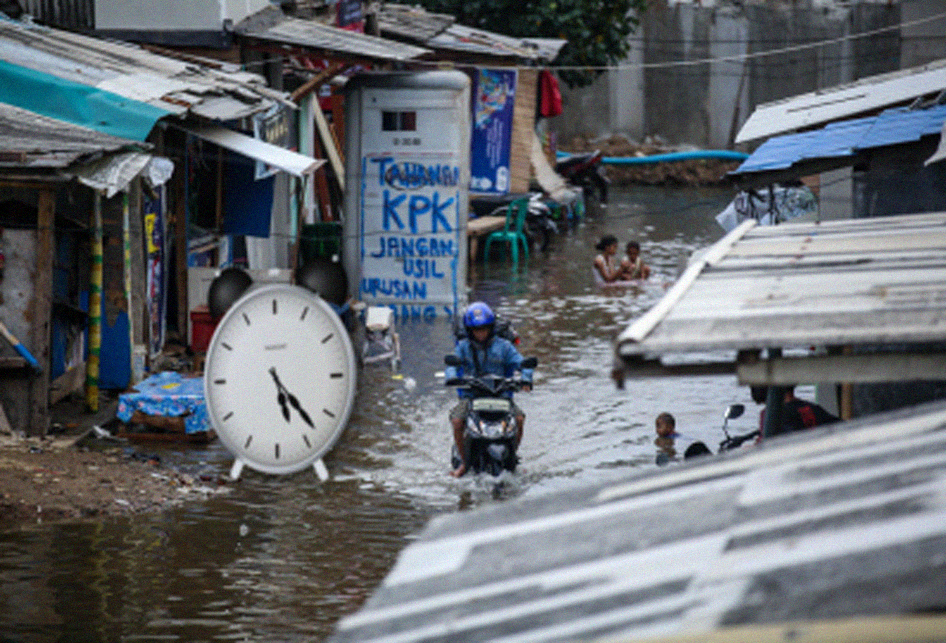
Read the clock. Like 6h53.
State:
5h23
